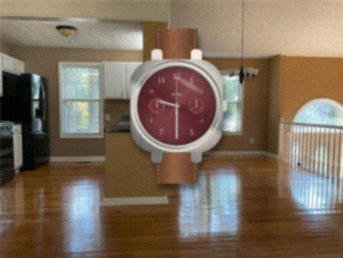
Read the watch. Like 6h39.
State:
9h30
